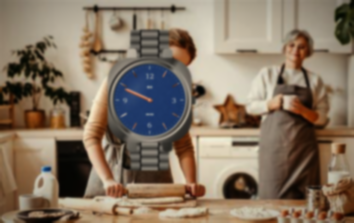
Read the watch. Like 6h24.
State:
9h49
